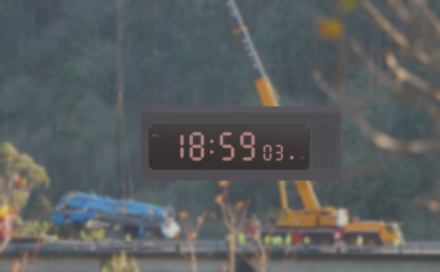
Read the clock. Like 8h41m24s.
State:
18h59m03s
